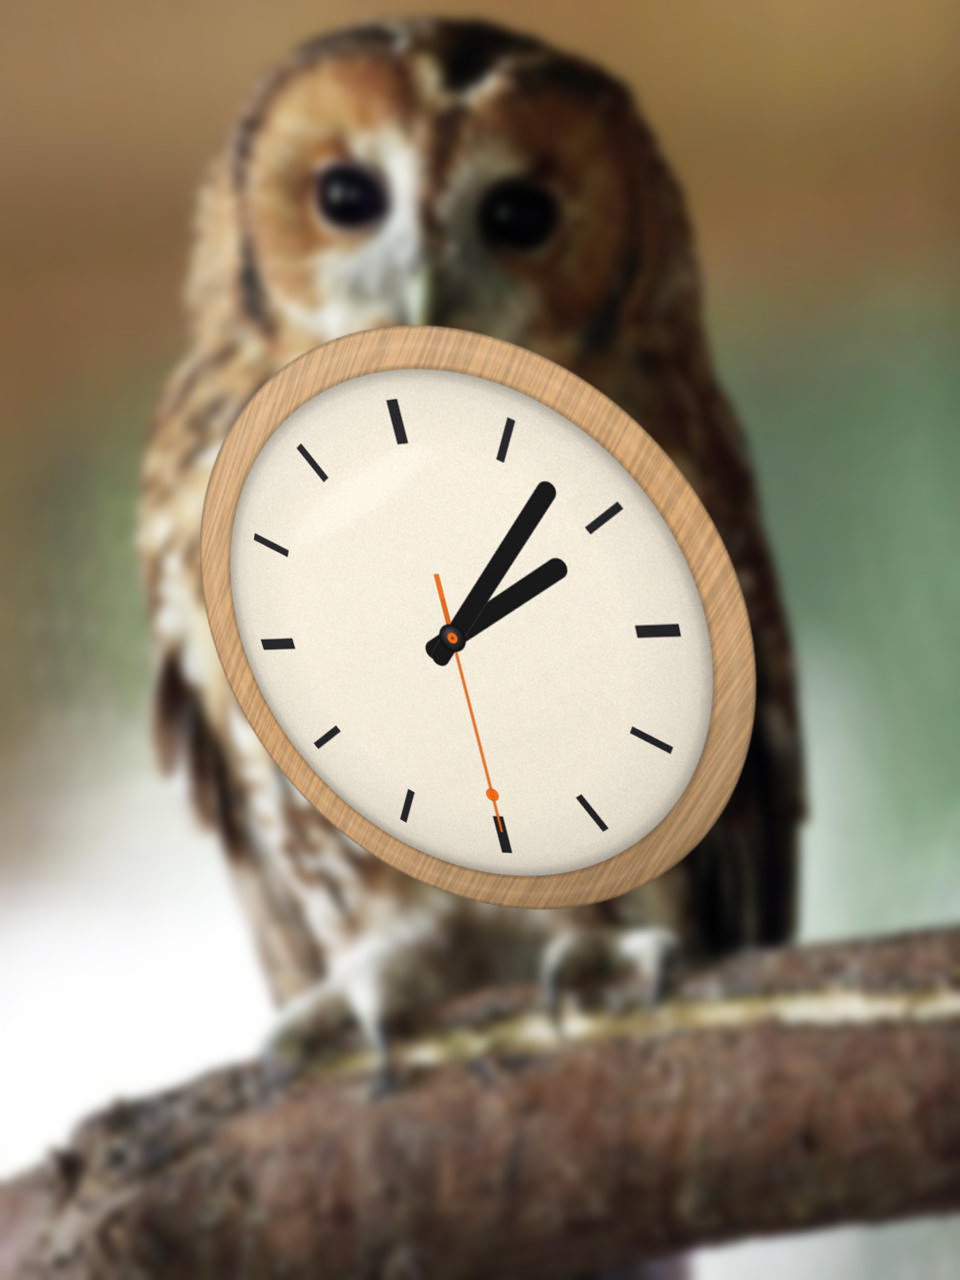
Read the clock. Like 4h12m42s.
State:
2h07m30s
